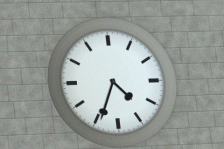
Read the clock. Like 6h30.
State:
4h34
